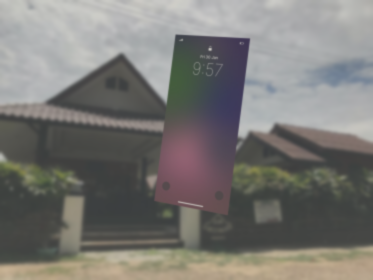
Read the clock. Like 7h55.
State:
9h57
